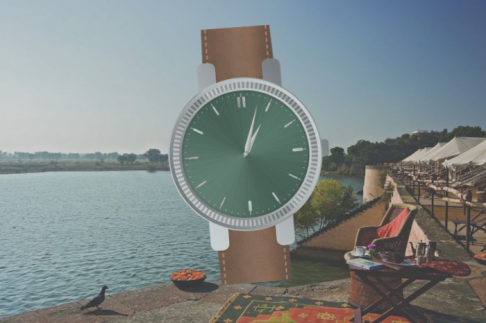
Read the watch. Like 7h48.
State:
1h03
